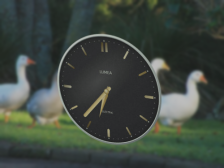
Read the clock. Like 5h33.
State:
6h37
